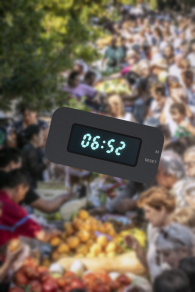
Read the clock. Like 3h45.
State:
6h52
